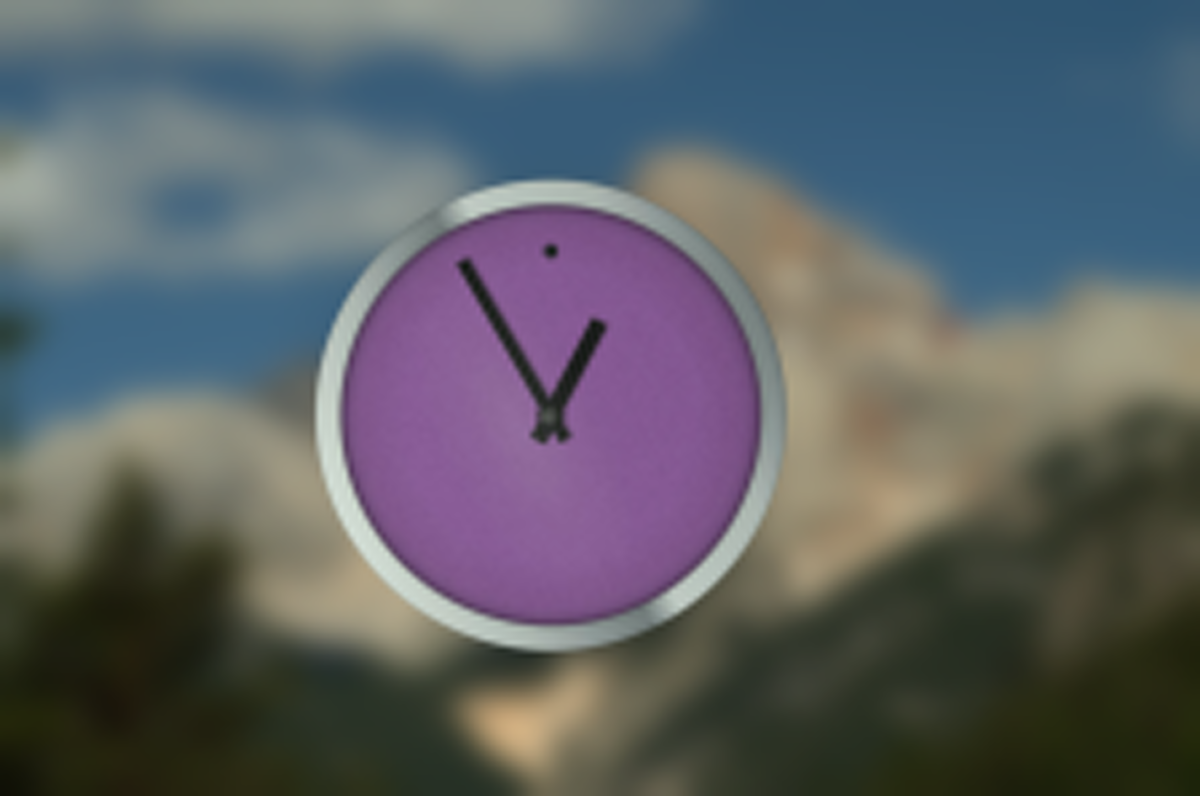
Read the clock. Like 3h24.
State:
12h55
